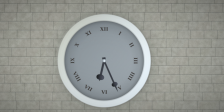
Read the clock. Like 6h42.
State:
6h26
